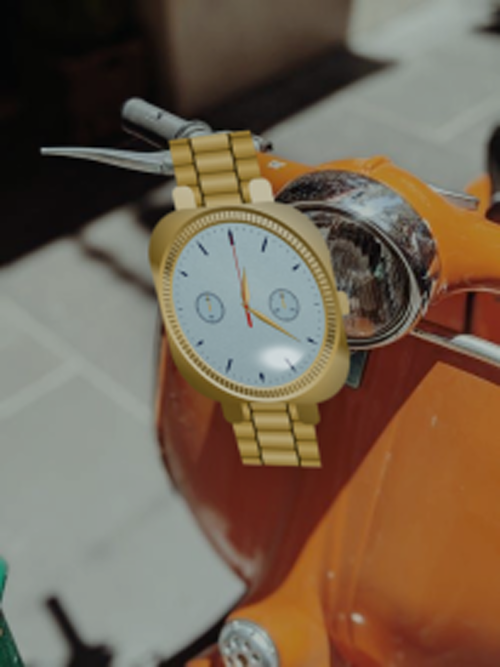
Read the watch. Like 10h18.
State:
12h21
